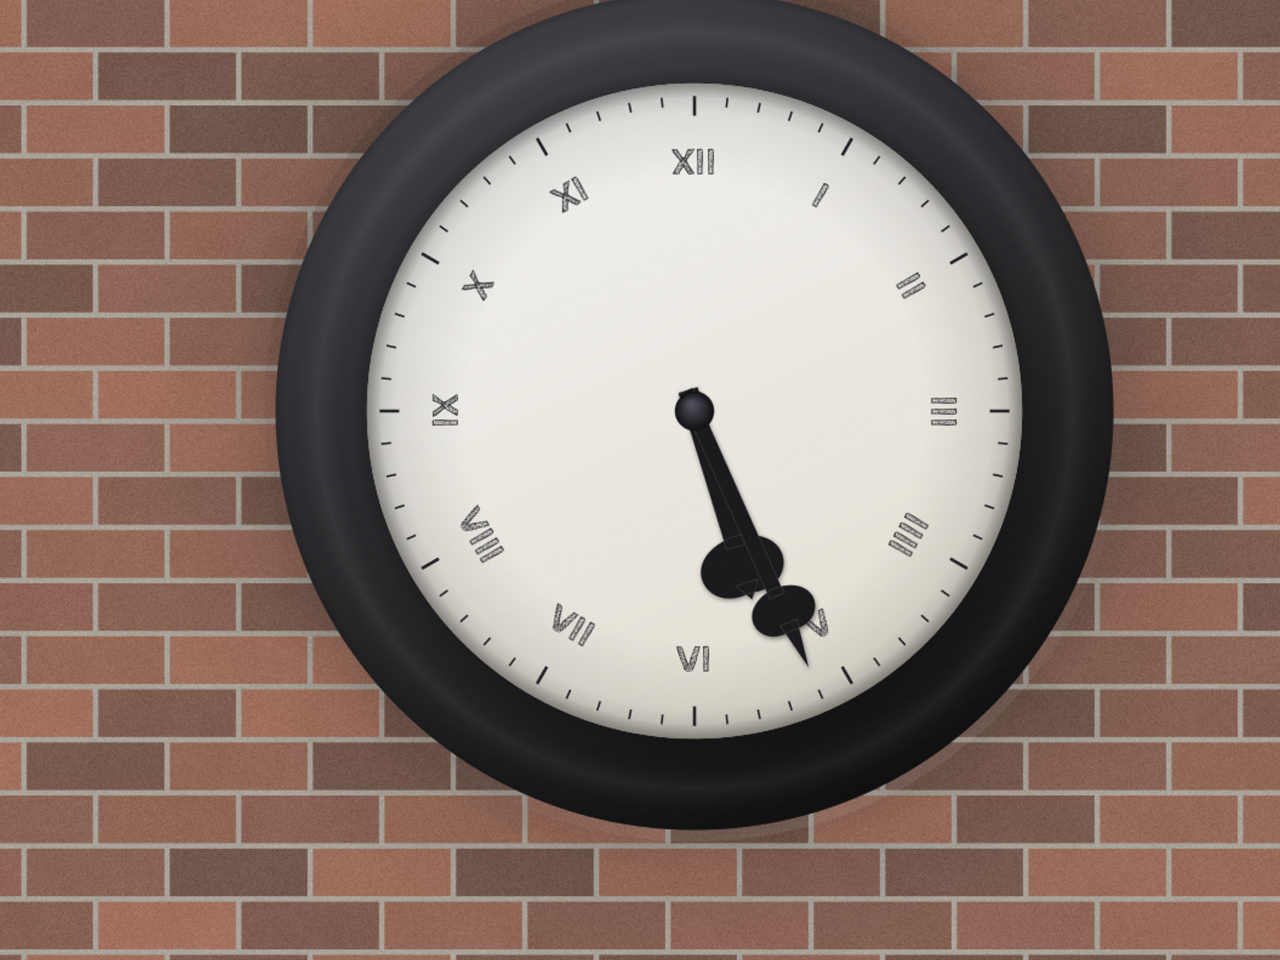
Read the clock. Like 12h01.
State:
5h26
